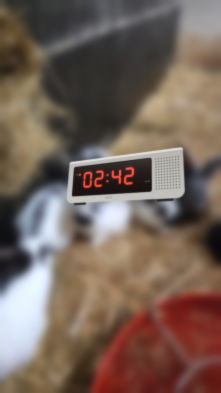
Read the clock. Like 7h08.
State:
2h42
